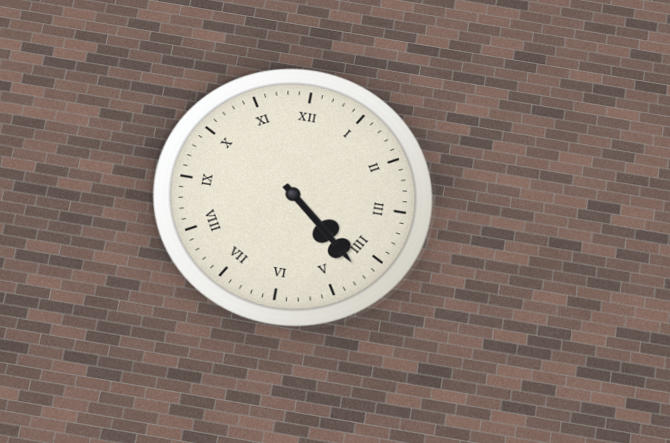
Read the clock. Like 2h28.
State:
4h22
